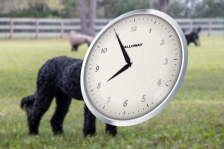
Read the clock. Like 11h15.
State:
7h55
